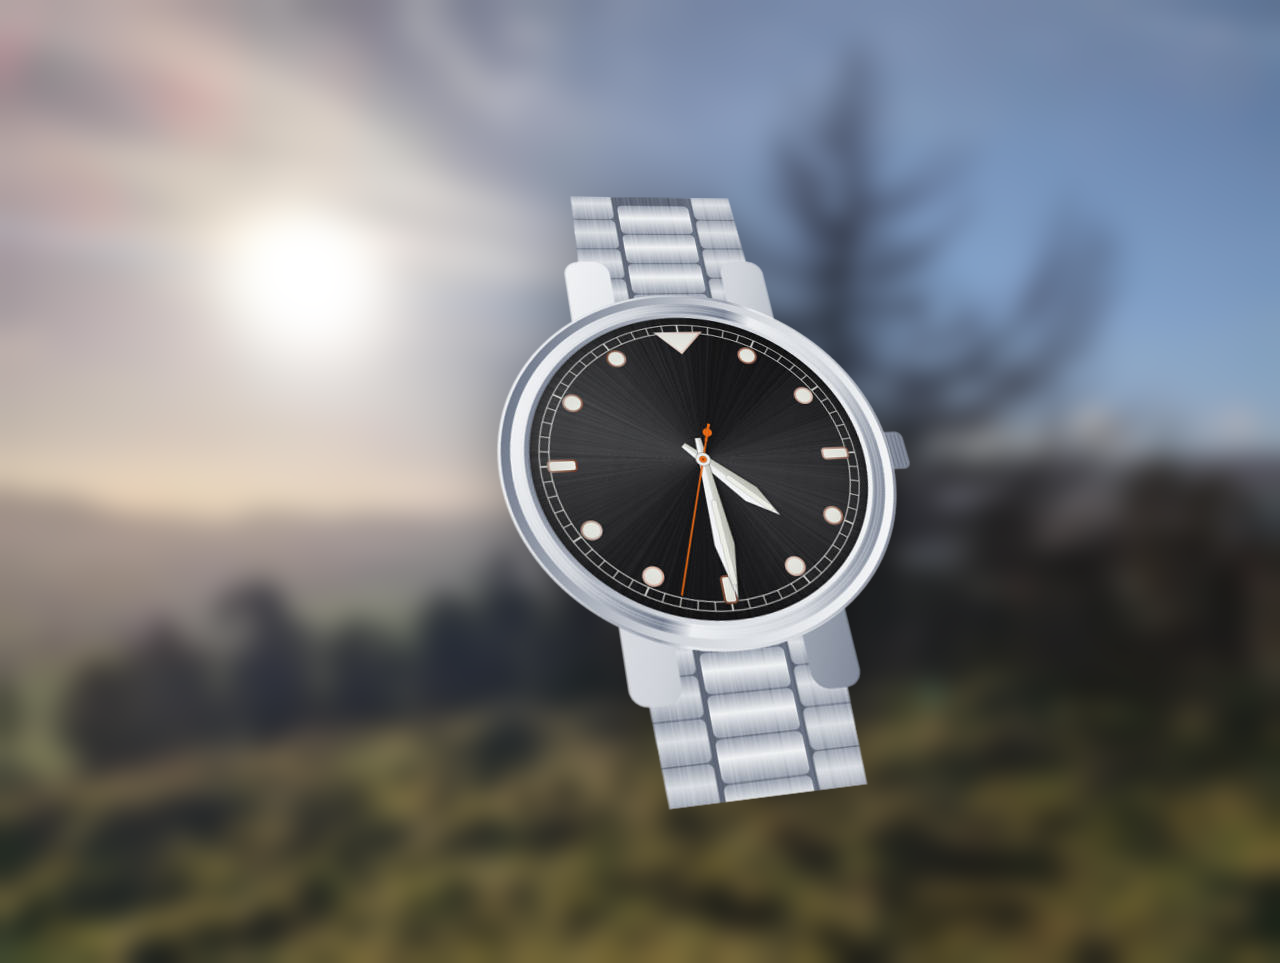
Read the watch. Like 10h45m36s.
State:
4h29m33s
